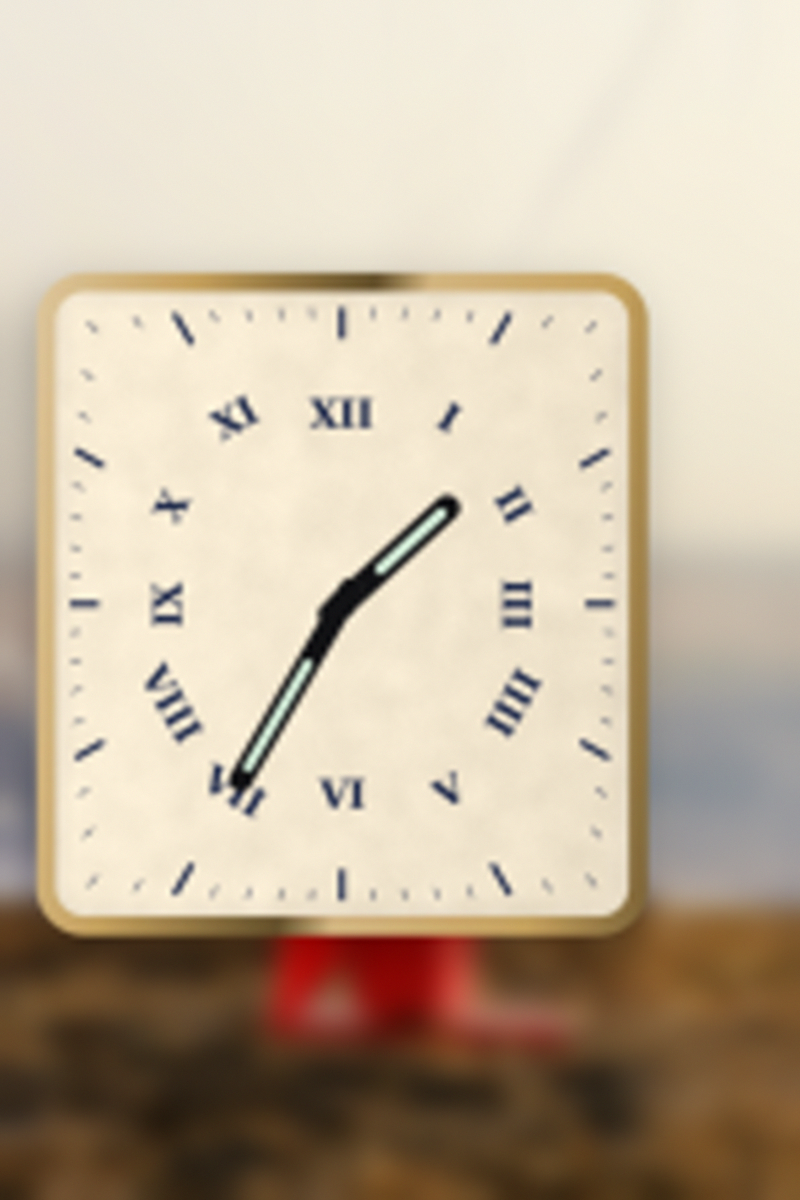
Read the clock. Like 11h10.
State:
1h35
